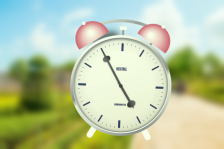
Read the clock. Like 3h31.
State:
4h55
